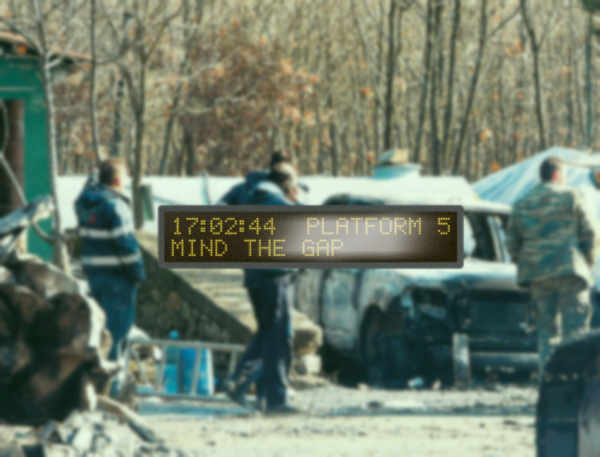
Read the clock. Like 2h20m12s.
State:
17h02m44s
